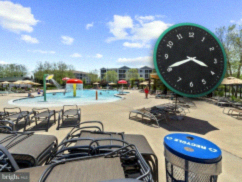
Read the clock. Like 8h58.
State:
3h41
